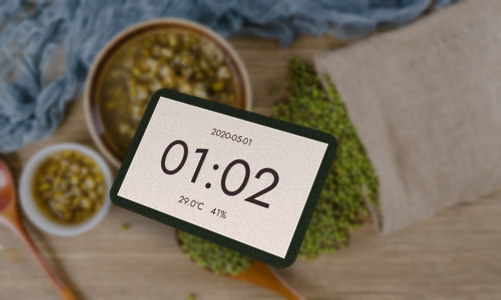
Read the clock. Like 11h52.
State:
1h02
